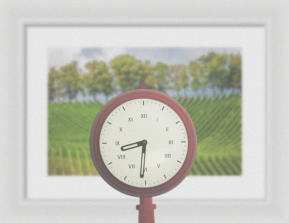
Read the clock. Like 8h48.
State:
8h31
